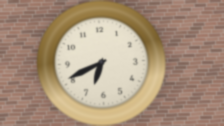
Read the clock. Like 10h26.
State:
6h41
